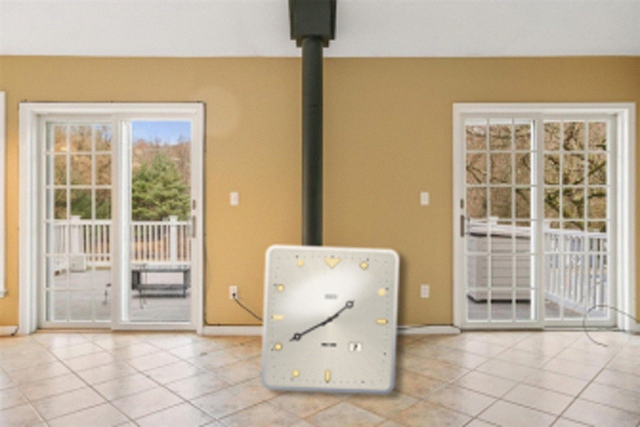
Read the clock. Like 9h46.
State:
1h40
